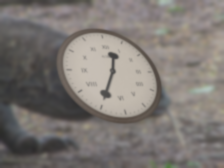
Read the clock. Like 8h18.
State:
12h35
